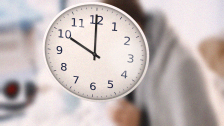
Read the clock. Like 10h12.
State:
10h00
